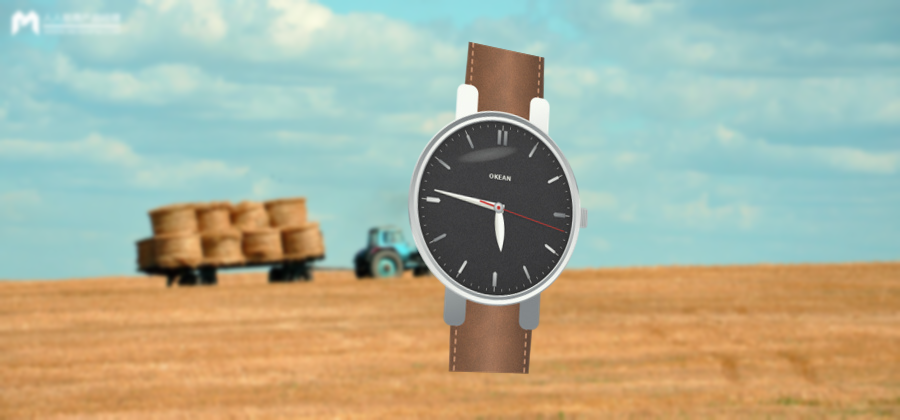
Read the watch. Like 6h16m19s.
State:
5h46m17s
